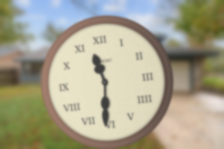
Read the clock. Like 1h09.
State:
11h31
